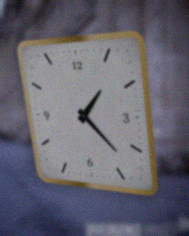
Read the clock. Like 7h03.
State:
1h23
